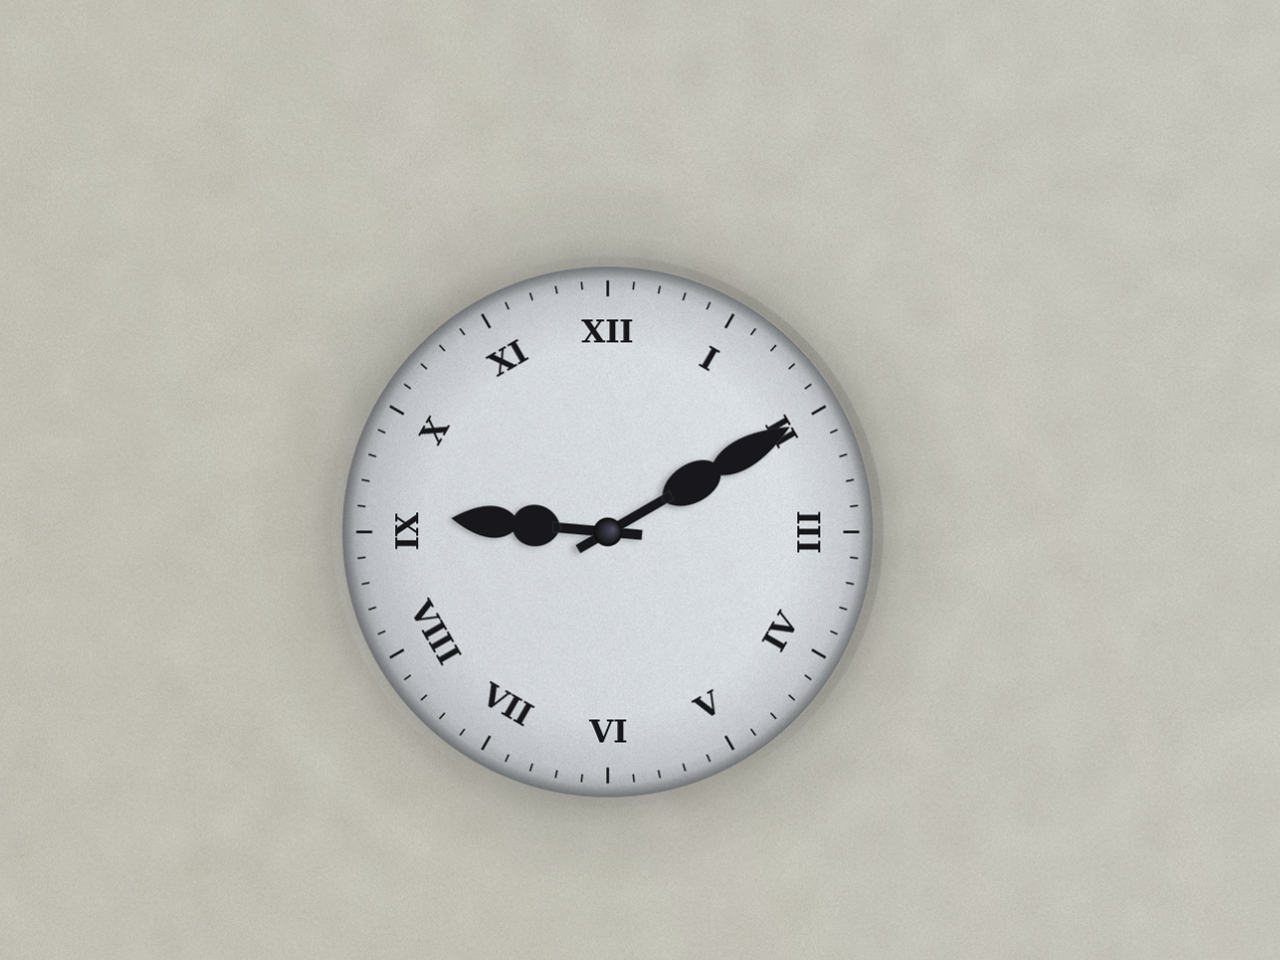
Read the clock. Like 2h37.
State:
9h10
